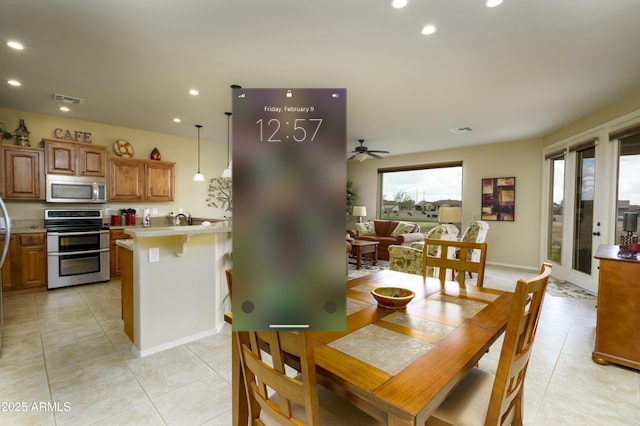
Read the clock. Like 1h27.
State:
12h57
